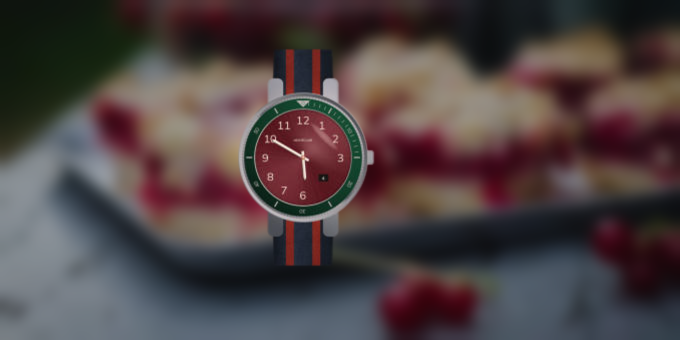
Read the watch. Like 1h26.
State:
5h50
